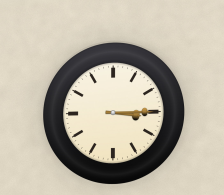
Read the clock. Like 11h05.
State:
3h15
